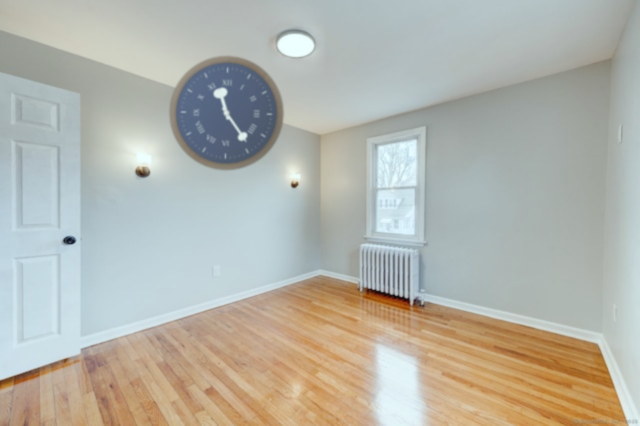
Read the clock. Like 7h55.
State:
11h24
